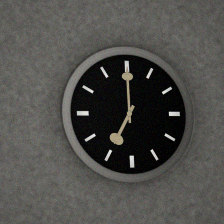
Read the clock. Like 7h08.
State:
7h00
